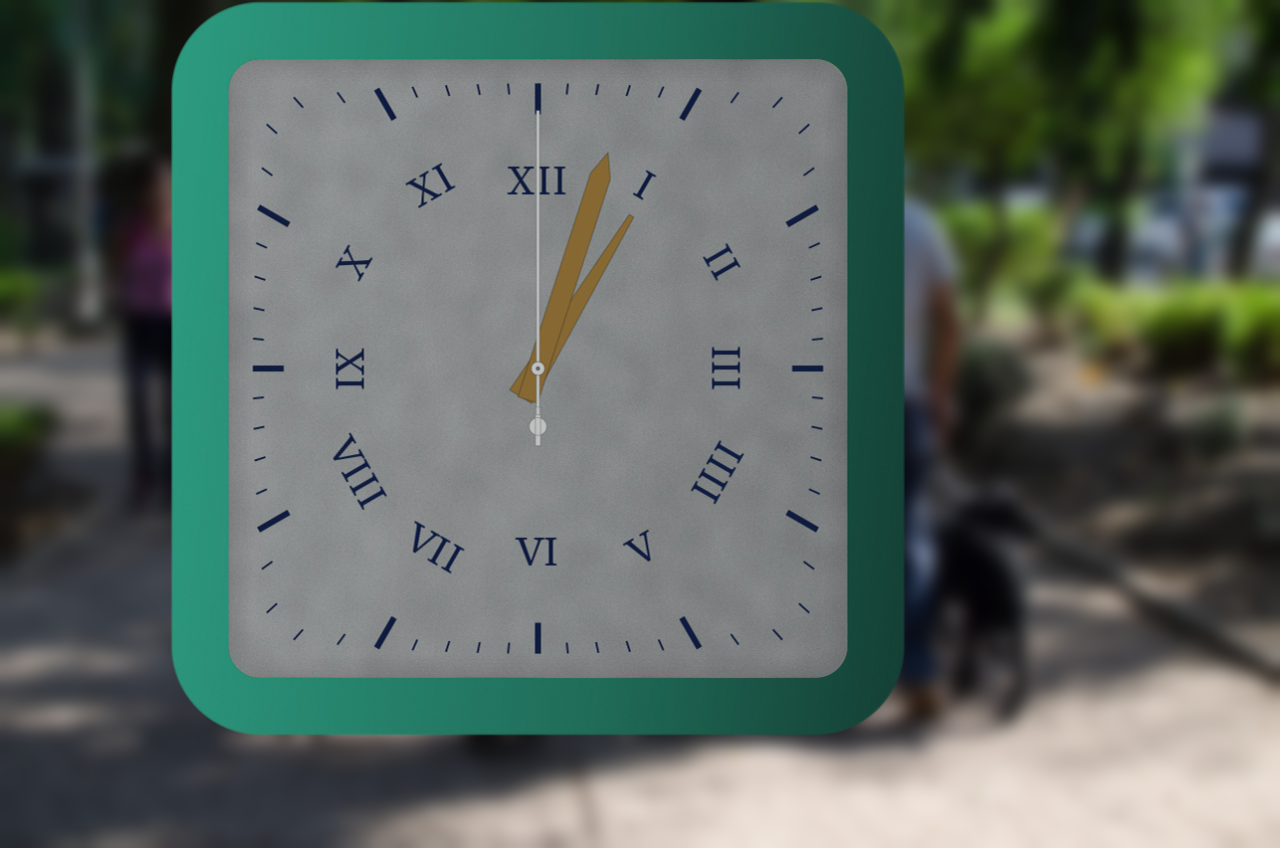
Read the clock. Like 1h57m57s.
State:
1h03m00s
